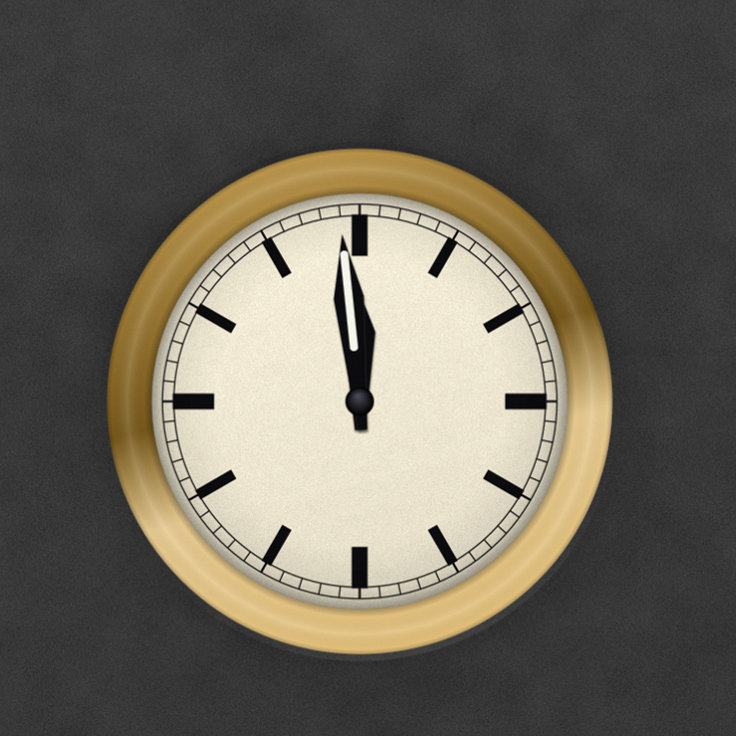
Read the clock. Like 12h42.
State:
11h59
